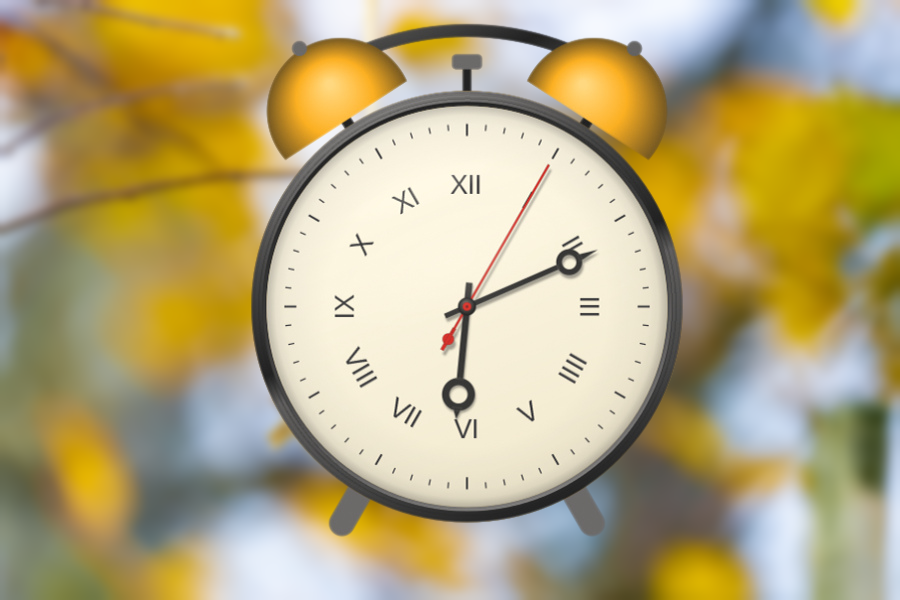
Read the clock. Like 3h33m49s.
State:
6h11m05s
